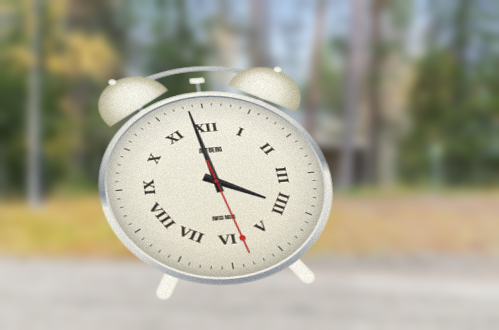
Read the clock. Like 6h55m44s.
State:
3h58m28s
